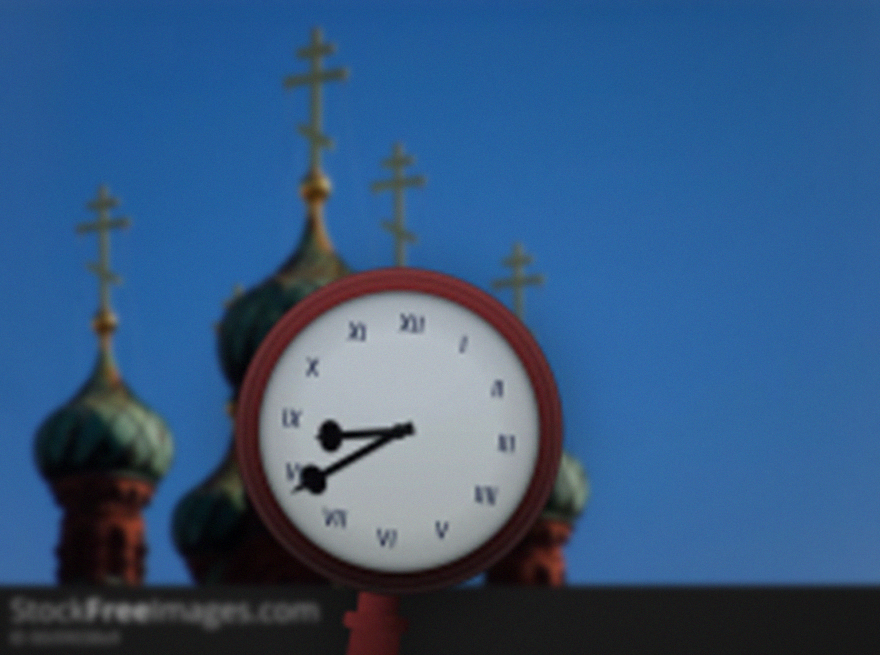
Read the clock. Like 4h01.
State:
8h39
